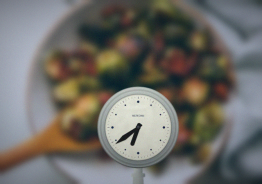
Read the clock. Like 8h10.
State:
6h39
